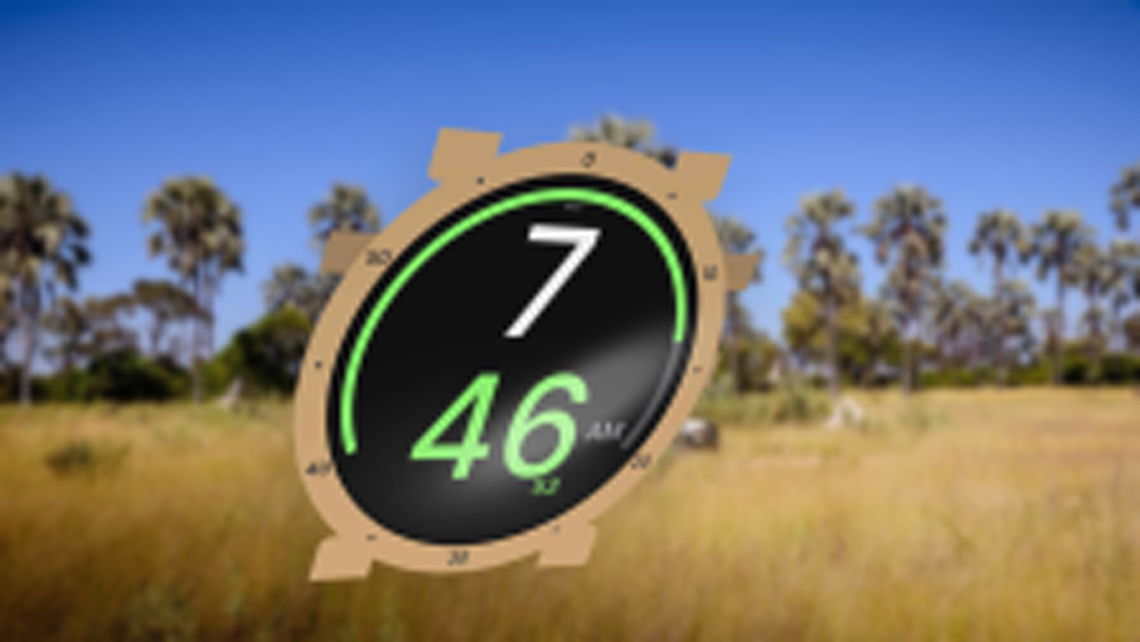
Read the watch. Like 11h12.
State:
7h46
